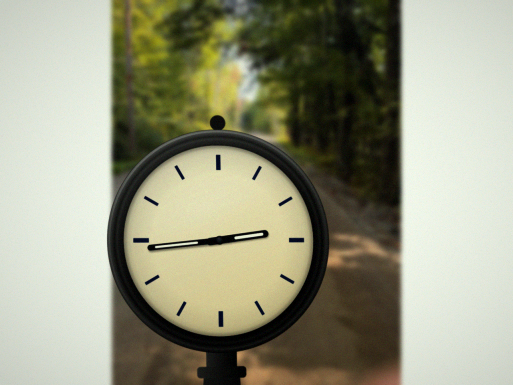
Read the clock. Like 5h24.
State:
2h44
